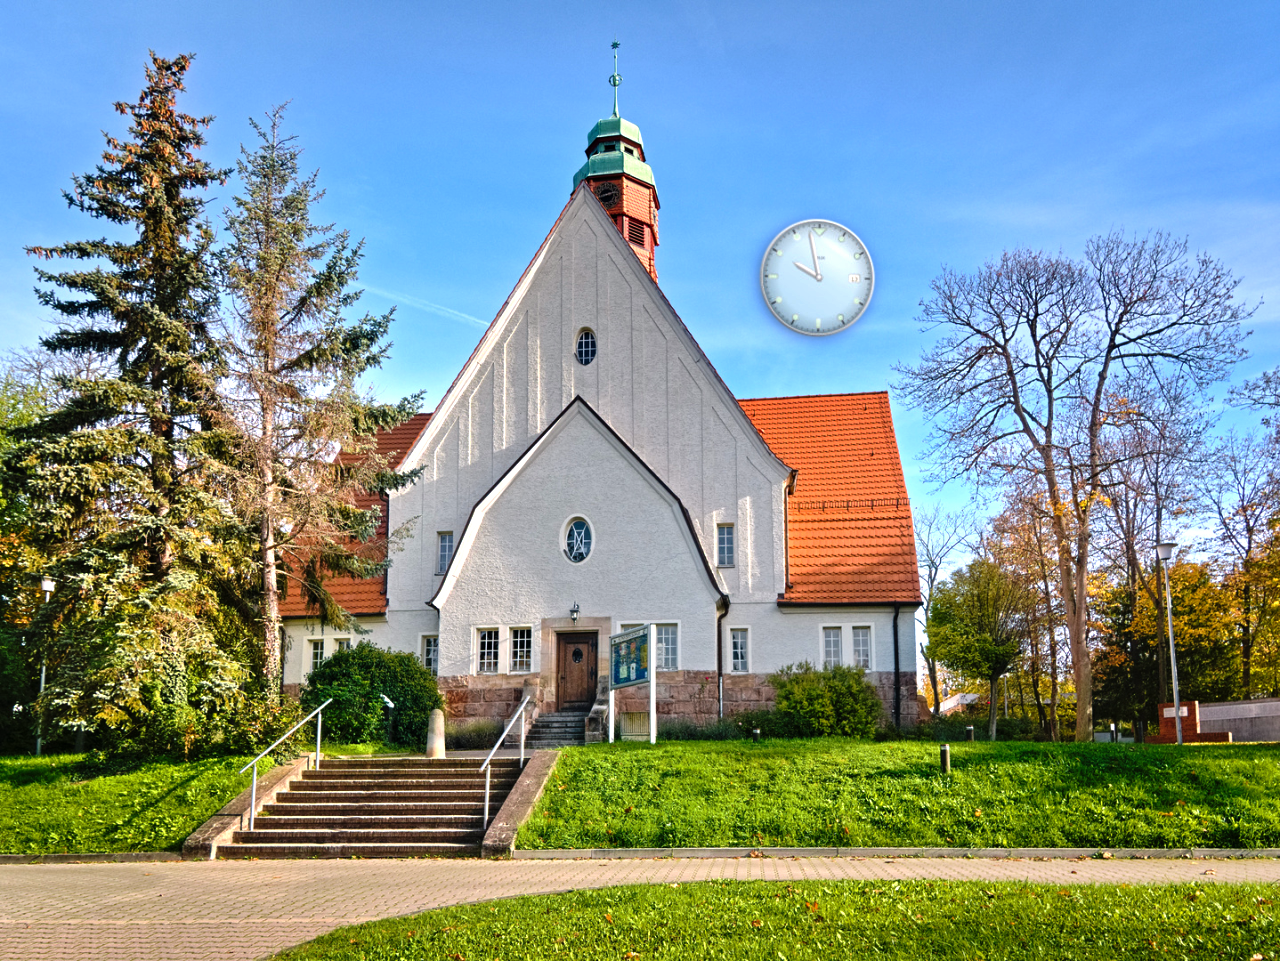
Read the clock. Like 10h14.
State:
9h58
